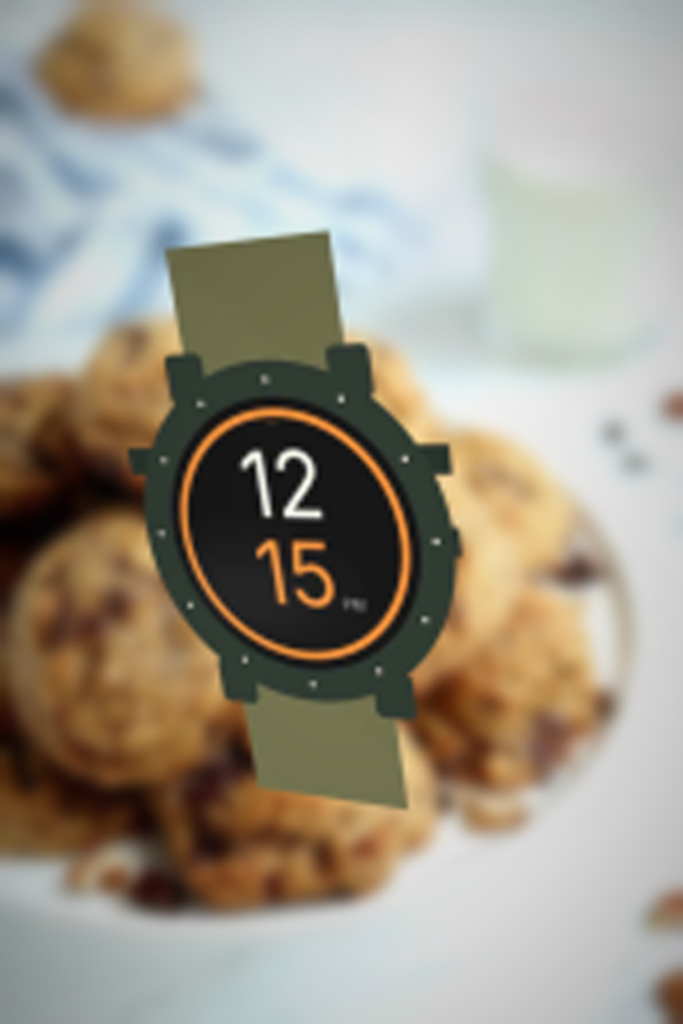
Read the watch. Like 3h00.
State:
12h15
